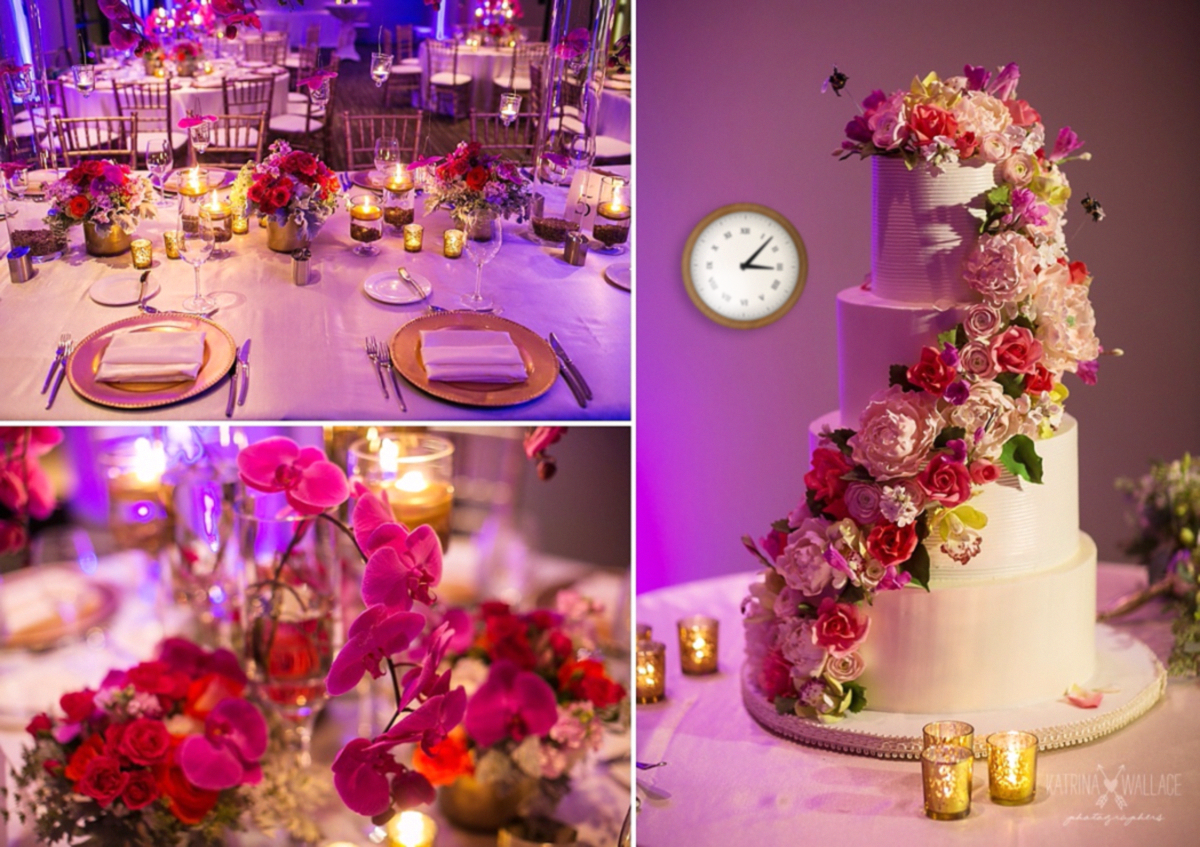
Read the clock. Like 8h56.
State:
3h07
